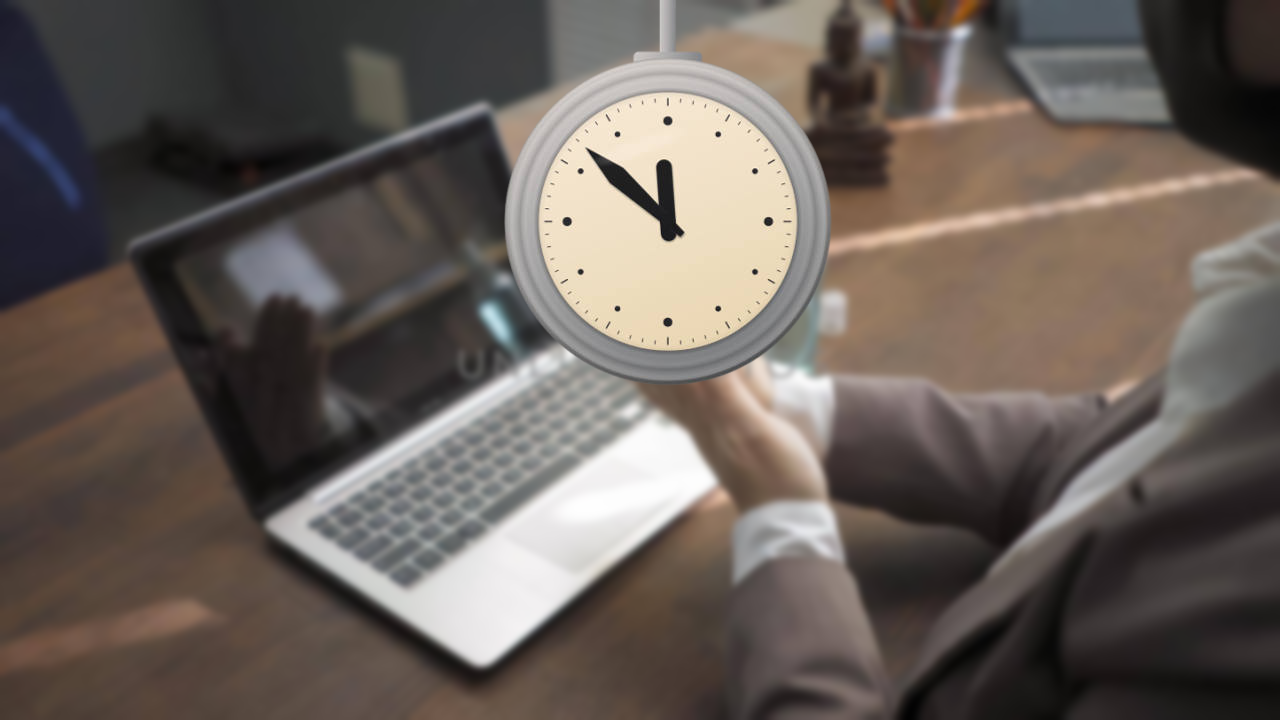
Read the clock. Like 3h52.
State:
11h52
